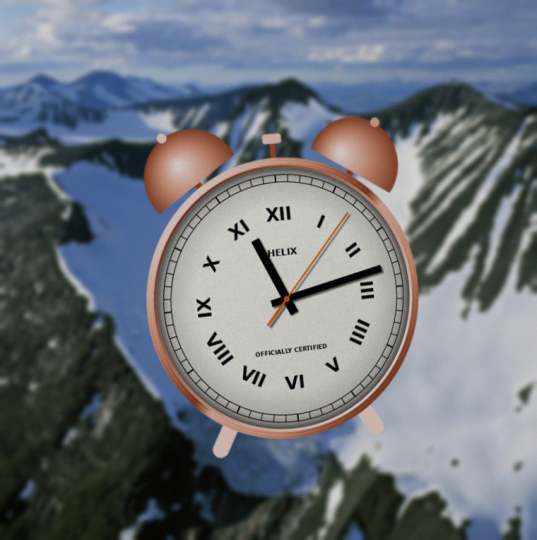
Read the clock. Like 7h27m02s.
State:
11h13m07s
